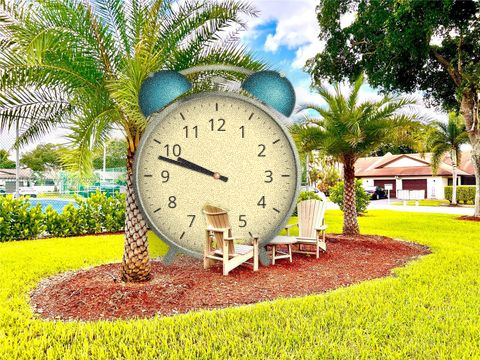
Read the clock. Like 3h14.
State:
9h48
